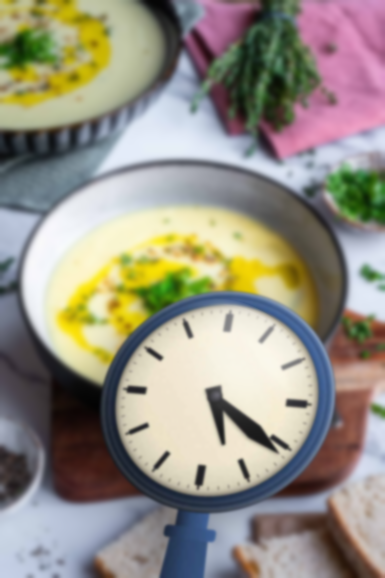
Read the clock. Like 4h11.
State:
5h21
